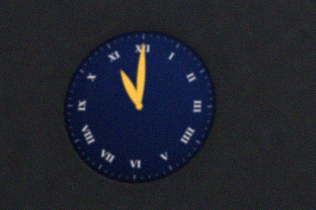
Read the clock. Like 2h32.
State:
11h00
